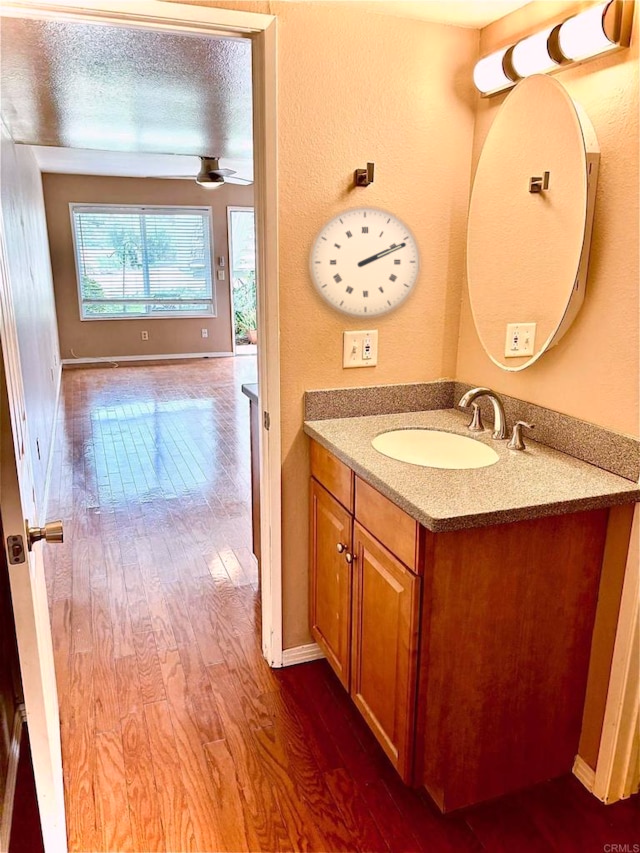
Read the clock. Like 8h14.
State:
2h11
